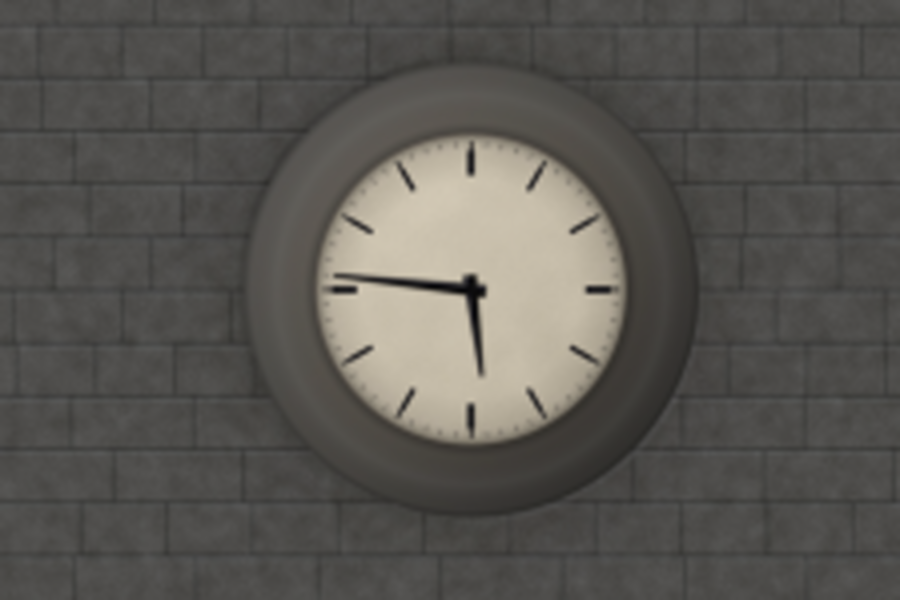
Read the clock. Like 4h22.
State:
5h46
